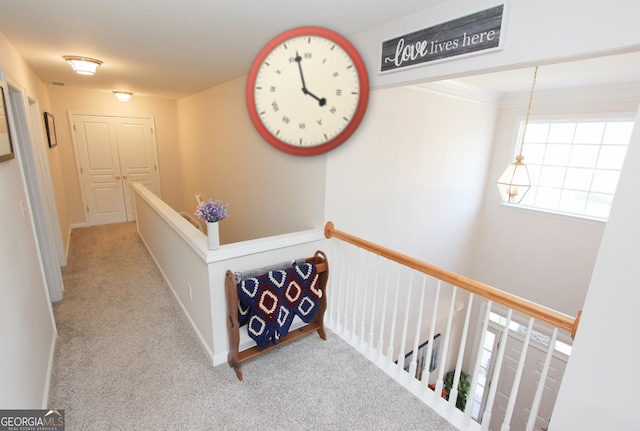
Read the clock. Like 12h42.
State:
3h57
